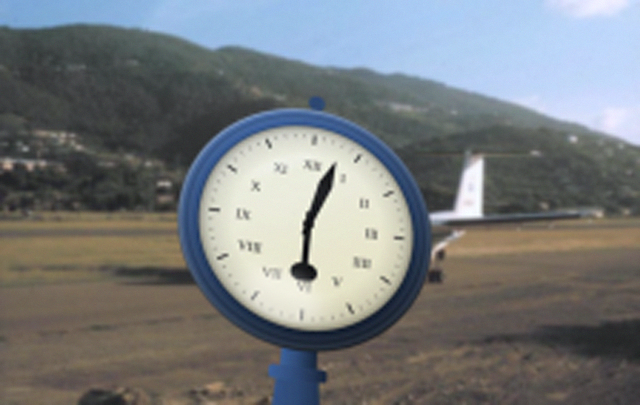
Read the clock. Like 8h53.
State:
6h03
